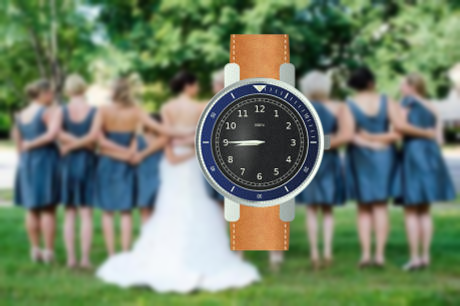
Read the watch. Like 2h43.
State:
8h45
